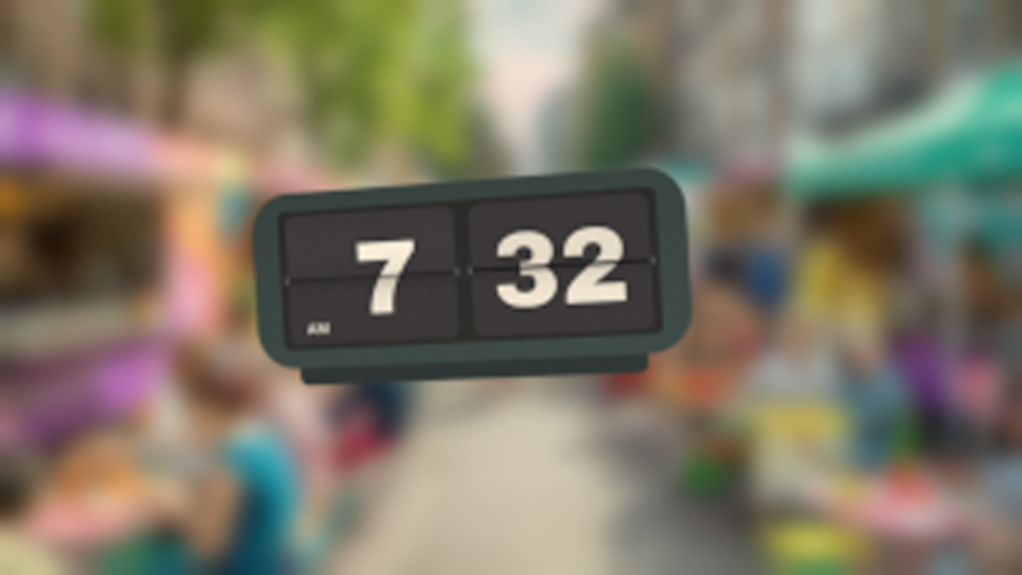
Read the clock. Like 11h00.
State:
7h32
